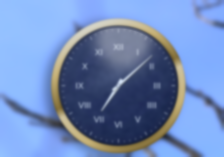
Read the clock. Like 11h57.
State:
7h08
